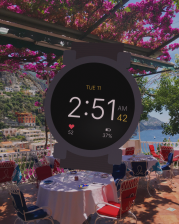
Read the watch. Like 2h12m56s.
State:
2h51m42s
